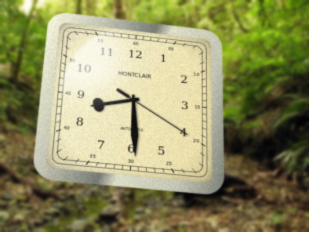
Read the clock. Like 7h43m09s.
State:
8h29m20s
